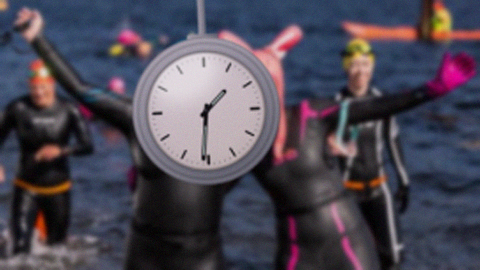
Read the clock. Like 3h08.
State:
1h31
